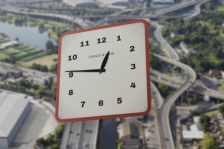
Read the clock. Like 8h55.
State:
12h46
